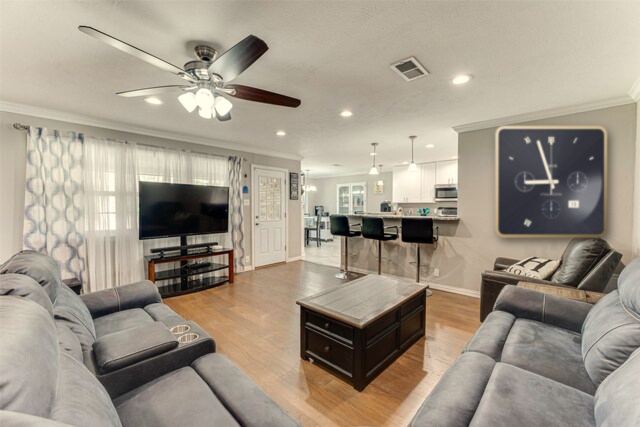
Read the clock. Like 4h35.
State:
8h57
